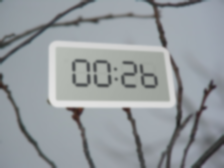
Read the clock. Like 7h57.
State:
0h26
